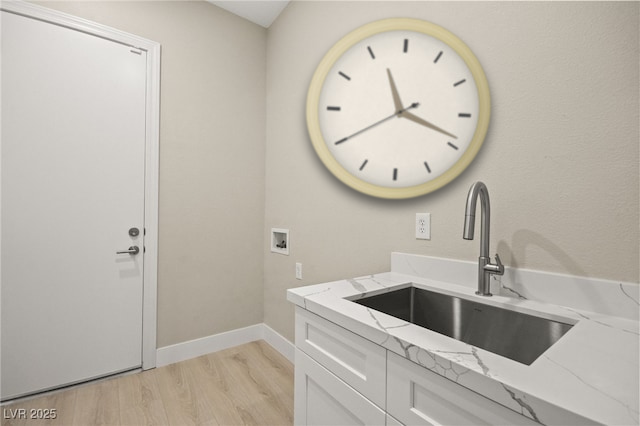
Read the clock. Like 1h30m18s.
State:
11h18m40s
